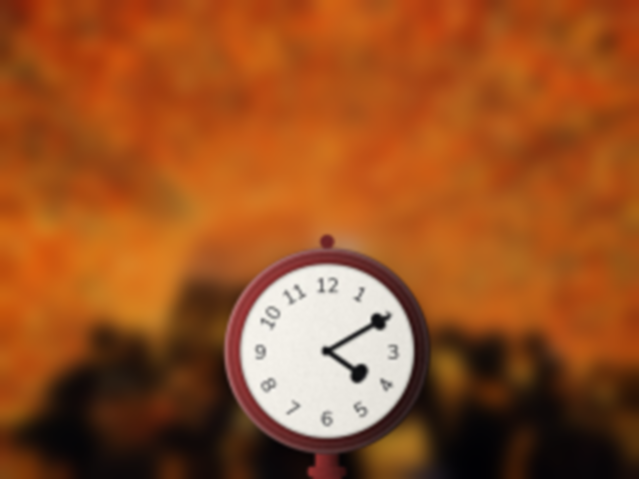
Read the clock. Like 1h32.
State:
4h10
